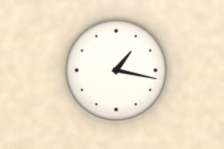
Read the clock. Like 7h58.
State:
1h17
